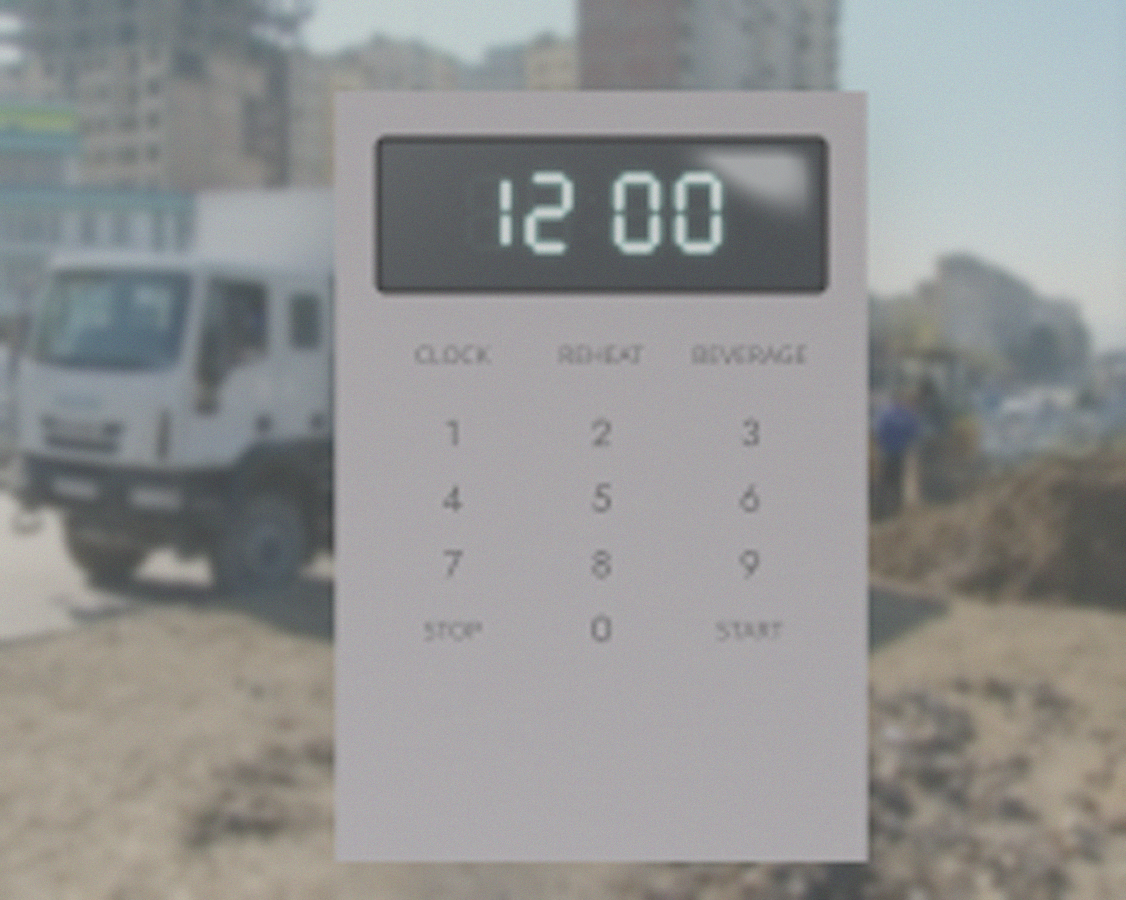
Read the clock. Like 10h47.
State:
12h00
